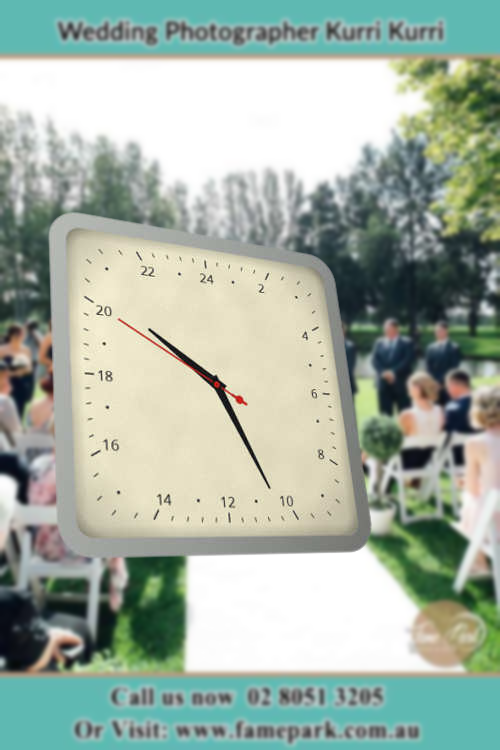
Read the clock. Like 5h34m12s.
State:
20h25m50s
